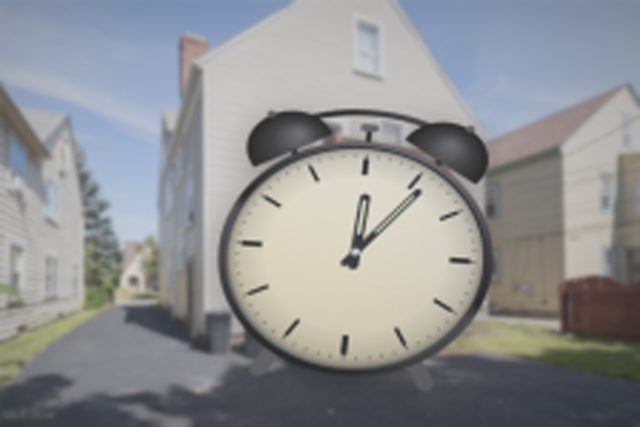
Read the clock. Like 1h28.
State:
12h06
